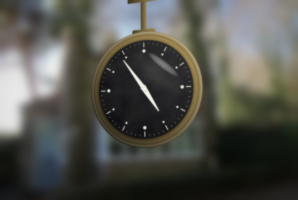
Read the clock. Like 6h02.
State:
4h54
